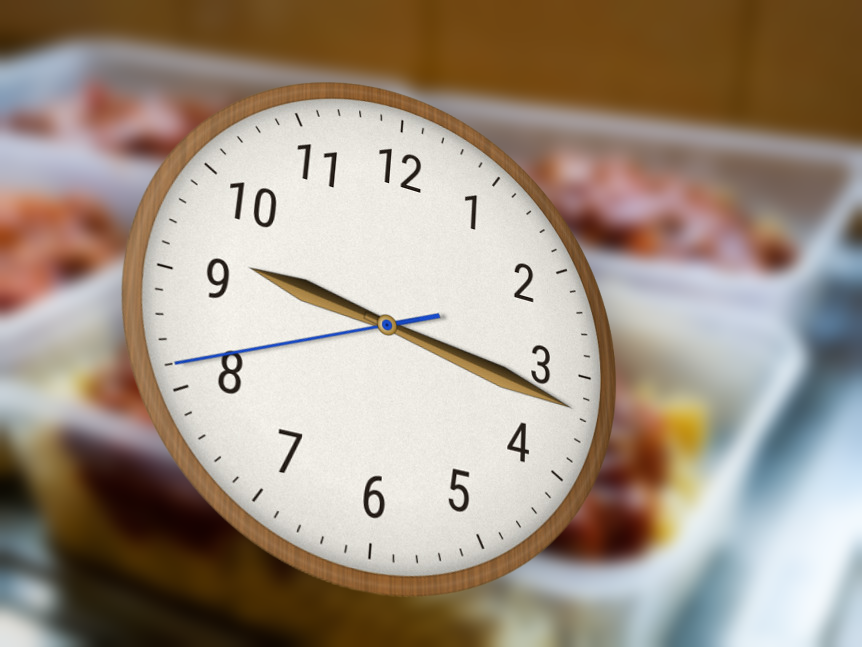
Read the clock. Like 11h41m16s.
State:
9h16m41s
